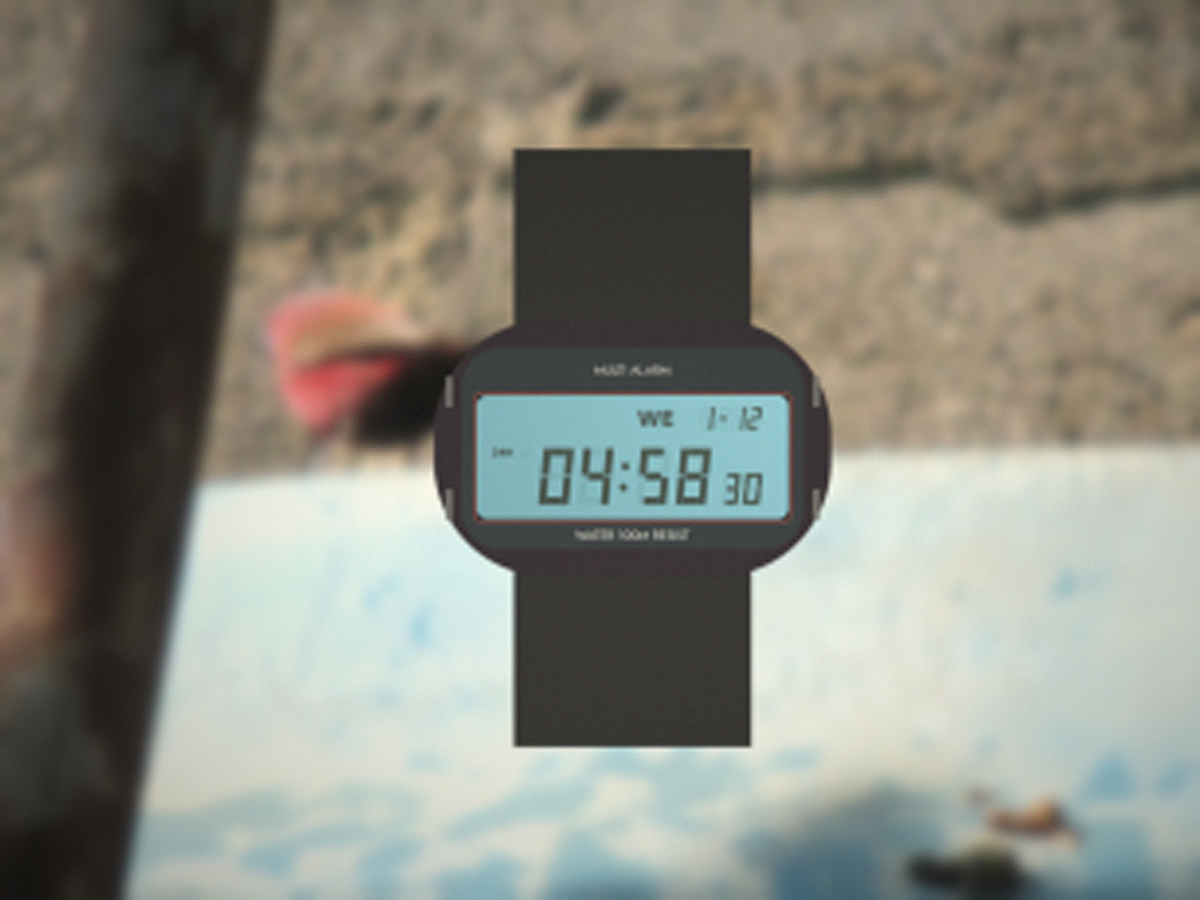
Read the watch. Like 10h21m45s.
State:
4h58m30s
